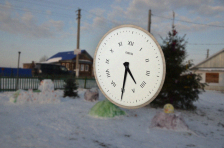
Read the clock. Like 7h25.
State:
4h30
